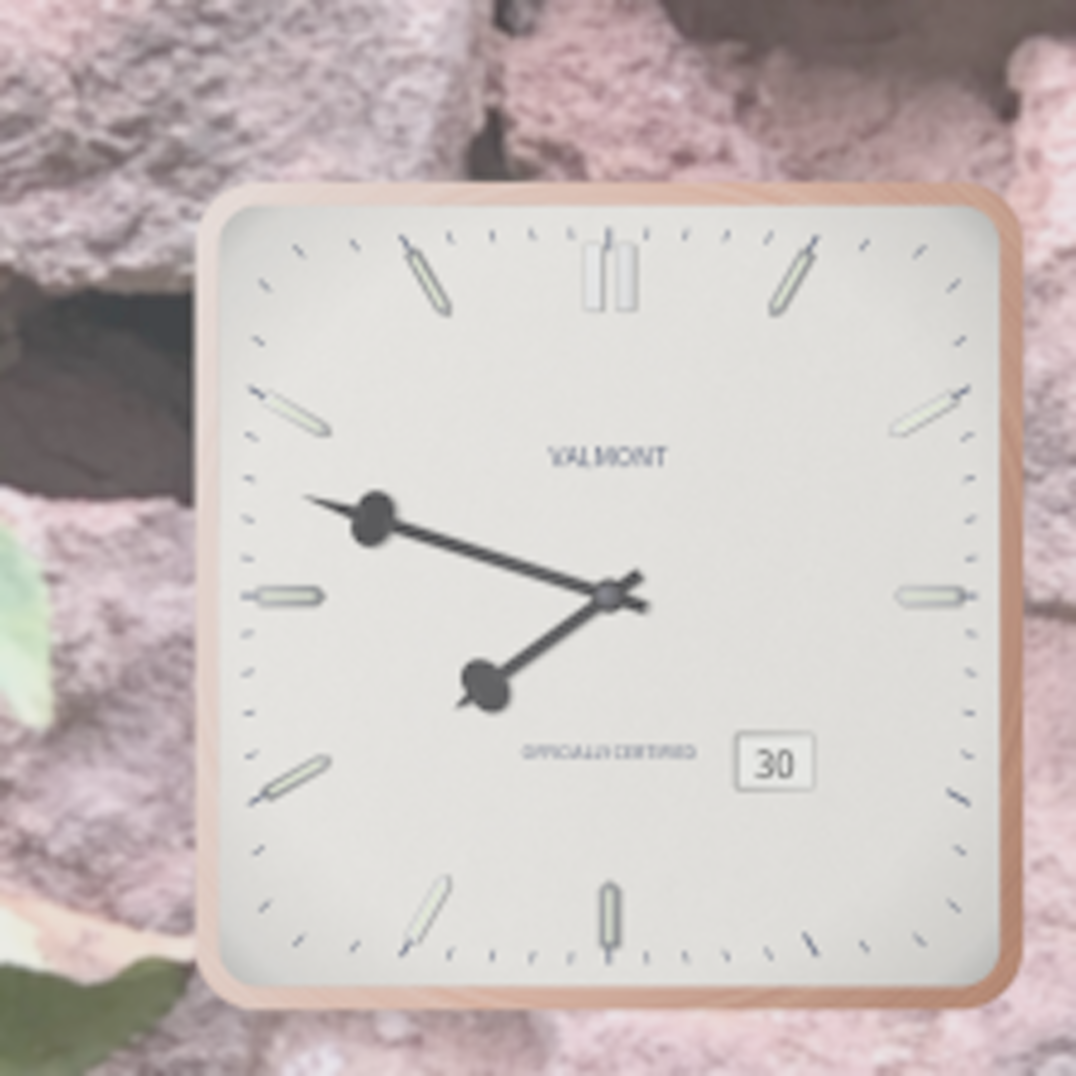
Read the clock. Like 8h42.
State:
7h48
